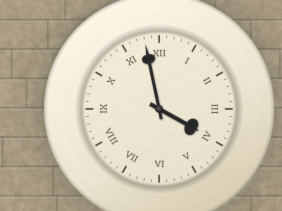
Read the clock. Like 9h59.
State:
3h58
